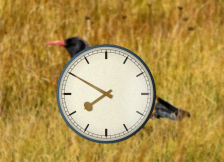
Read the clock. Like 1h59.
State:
7h50
